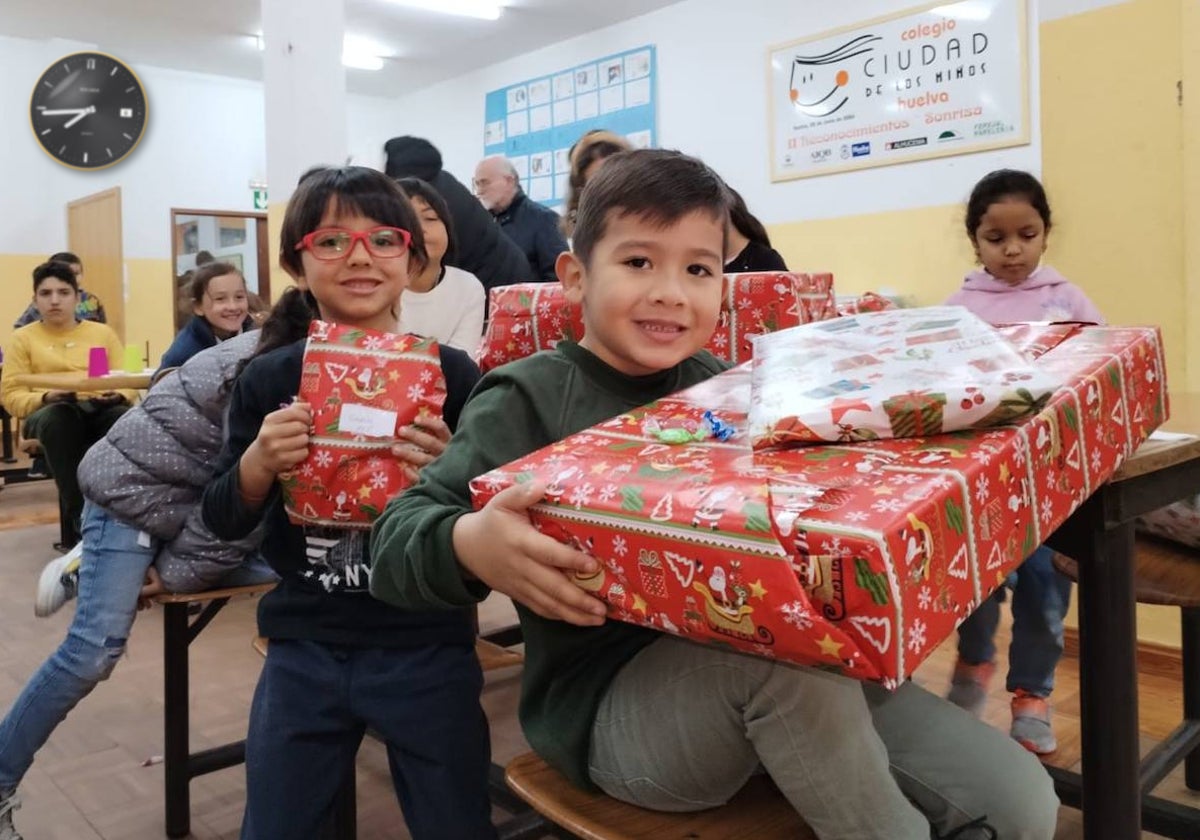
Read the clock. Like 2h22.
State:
7h44
